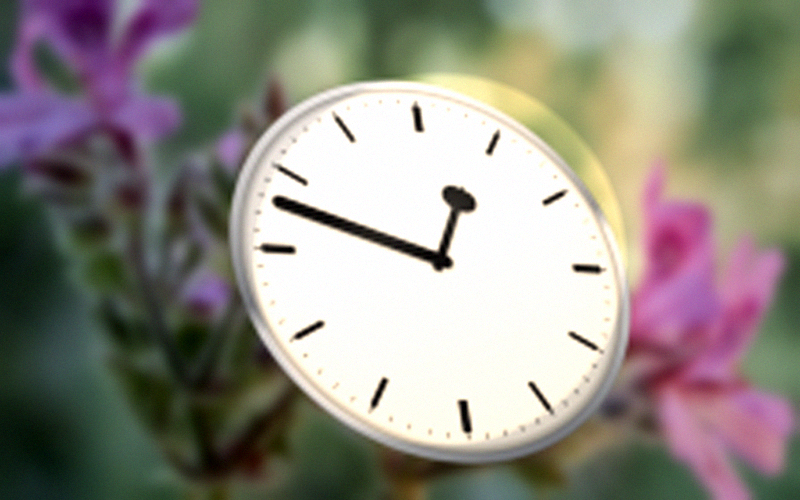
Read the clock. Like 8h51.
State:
12h48
